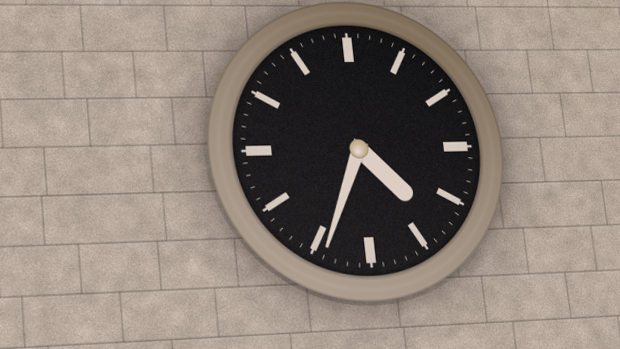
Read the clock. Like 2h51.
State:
4h34
